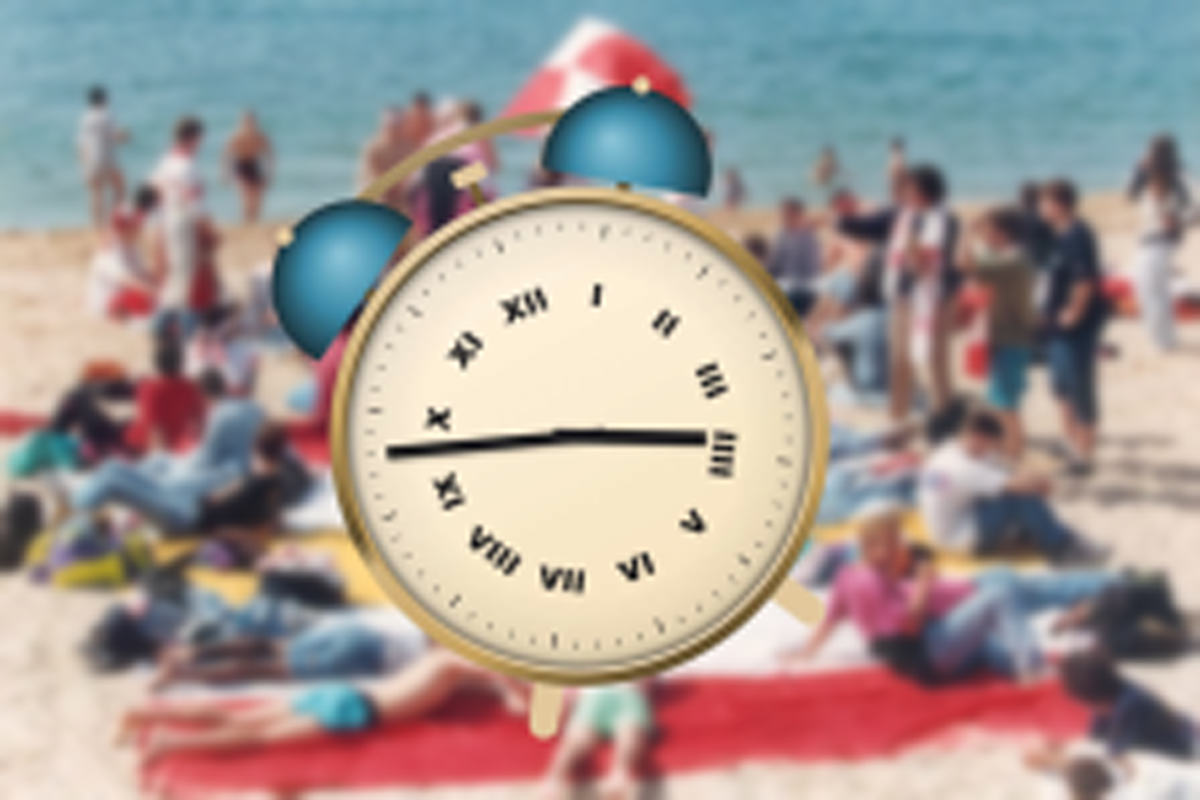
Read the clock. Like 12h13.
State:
3h48
